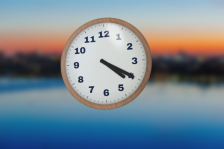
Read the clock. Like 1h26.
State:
4h20
